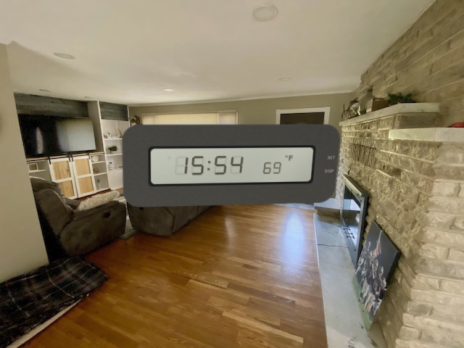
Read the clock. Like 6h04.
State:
15h54
